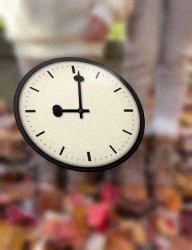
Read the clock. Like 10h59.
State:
9h01
